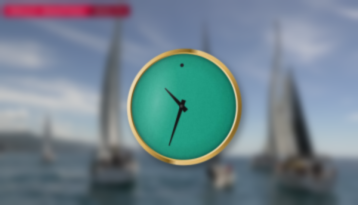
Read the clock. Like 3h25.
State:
10h33
